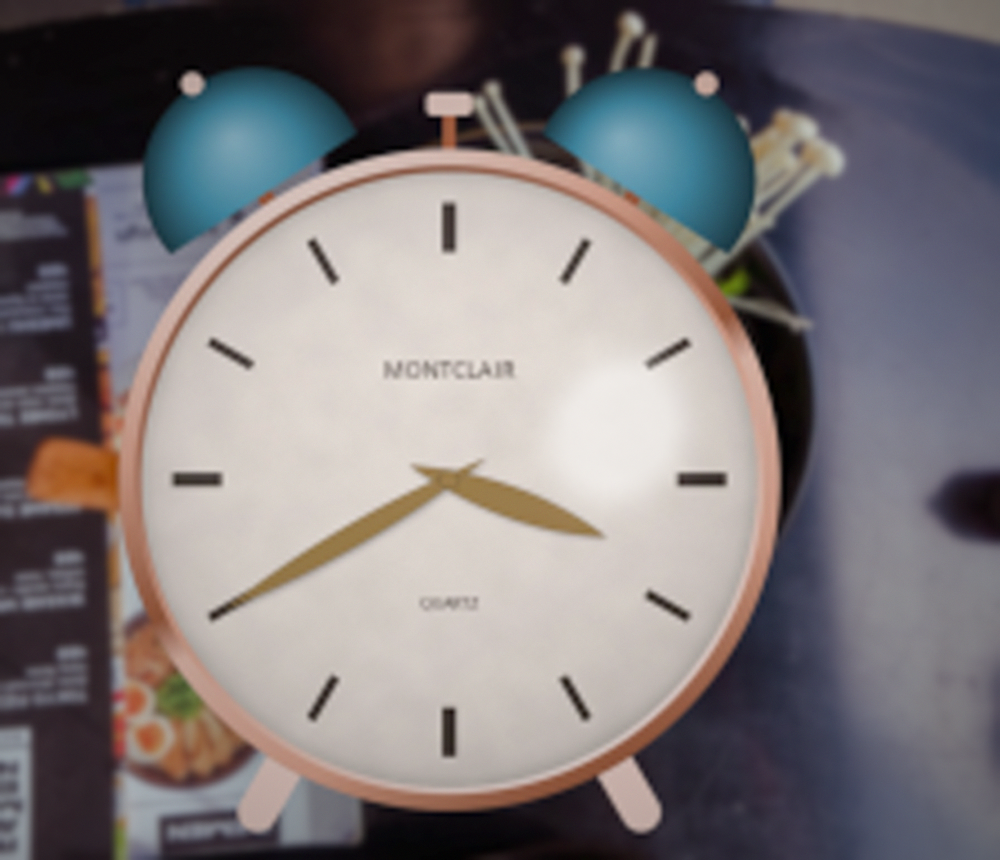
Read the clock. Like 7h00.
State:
3h40
